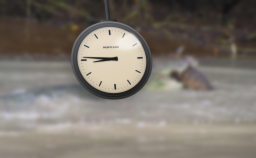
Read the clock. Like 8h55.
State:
8h46
